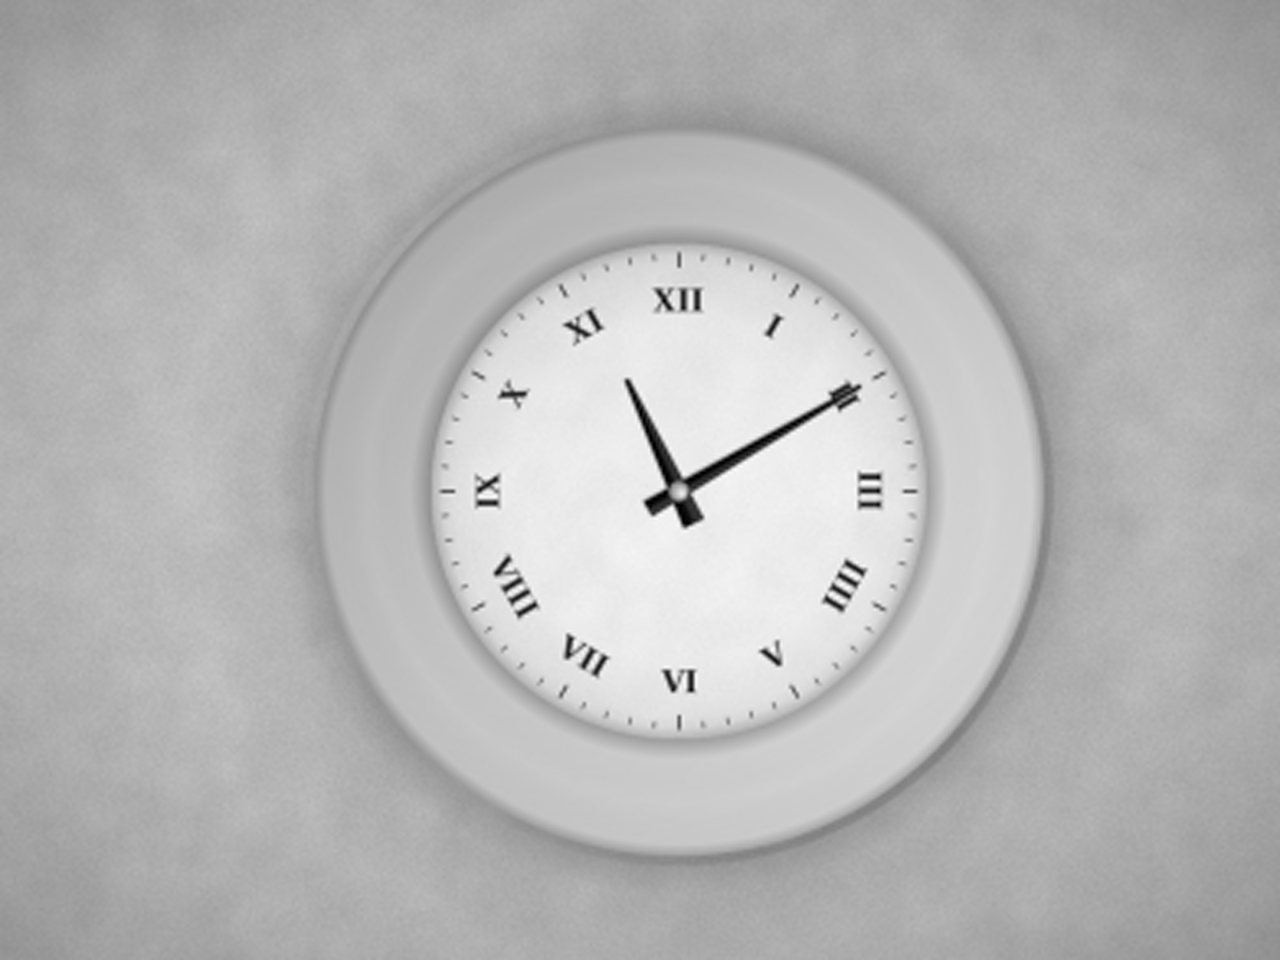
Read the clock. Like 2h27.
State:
11h10
